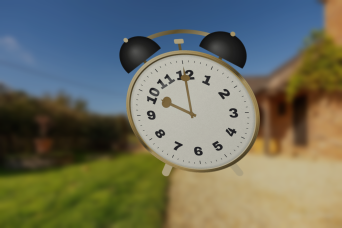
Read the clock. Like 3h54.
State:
10h00
